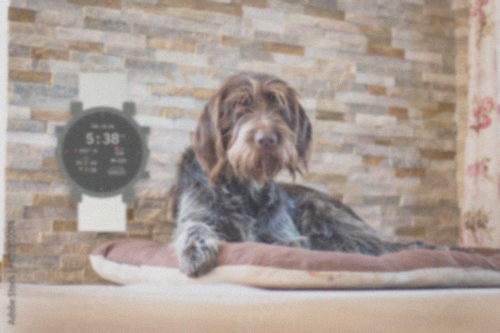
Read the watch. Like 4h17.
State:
5h38
